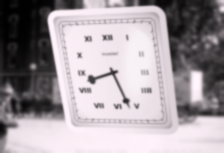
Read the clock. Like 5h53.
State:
8h27
